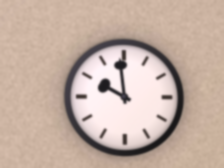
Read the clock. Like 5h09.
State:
9h59
